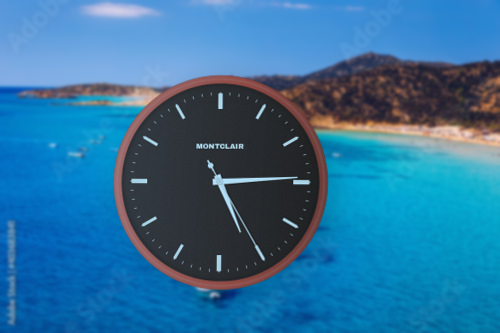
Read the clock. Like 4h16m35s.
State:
5h14m25s
